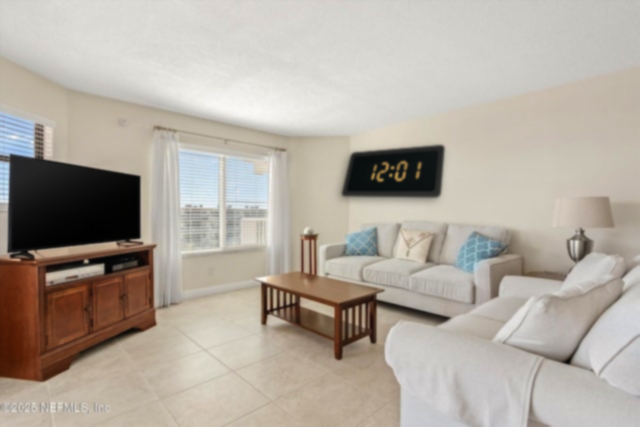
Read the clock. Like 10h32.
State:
12h01
